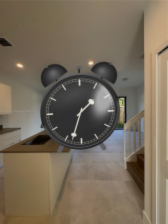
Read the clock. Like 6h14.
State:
1h33
